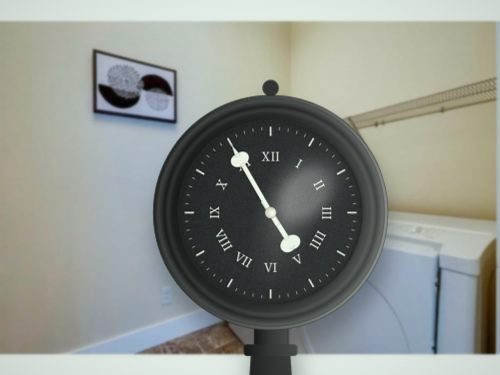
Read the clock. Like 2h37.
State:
4h55
